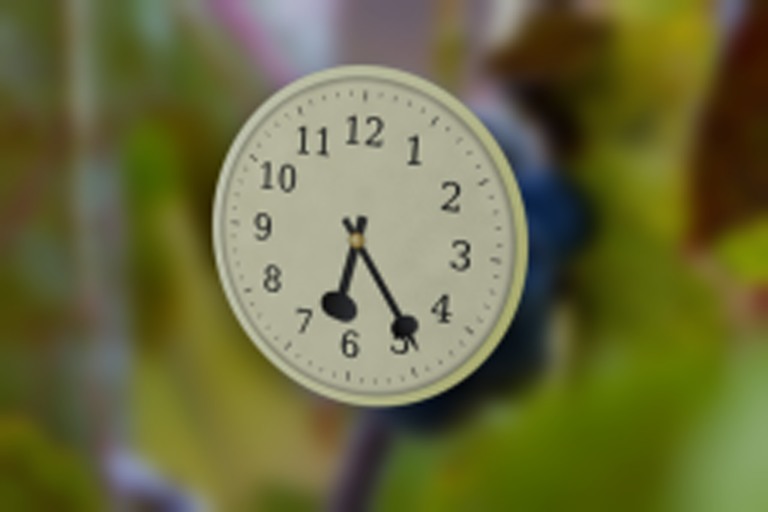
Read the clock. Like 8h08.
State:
6h24
